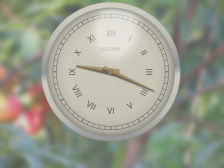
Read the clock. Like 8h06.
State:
9h19
